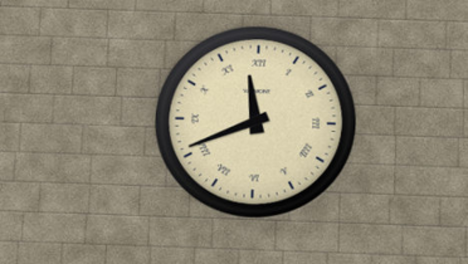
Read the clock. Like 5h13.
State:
11h41
